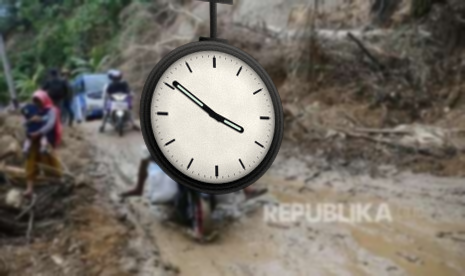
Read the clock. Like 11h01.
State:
3h51
